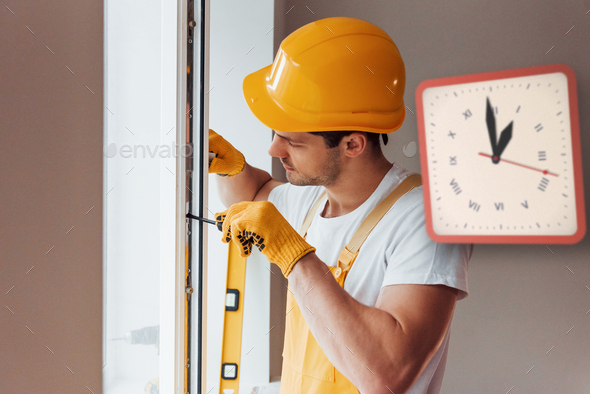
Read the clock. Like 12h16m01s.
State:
12h59m18s
